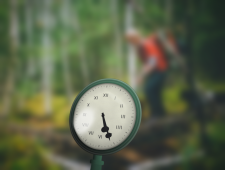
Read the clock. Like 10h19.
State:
5h26
